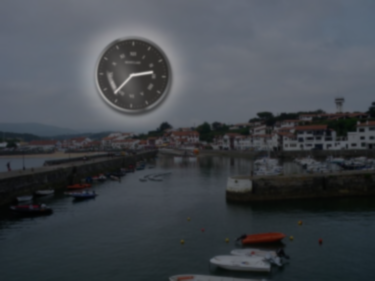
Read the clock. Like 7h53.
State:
2h37
